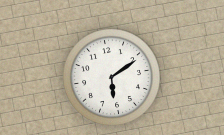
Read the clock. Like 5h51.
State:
6h11
